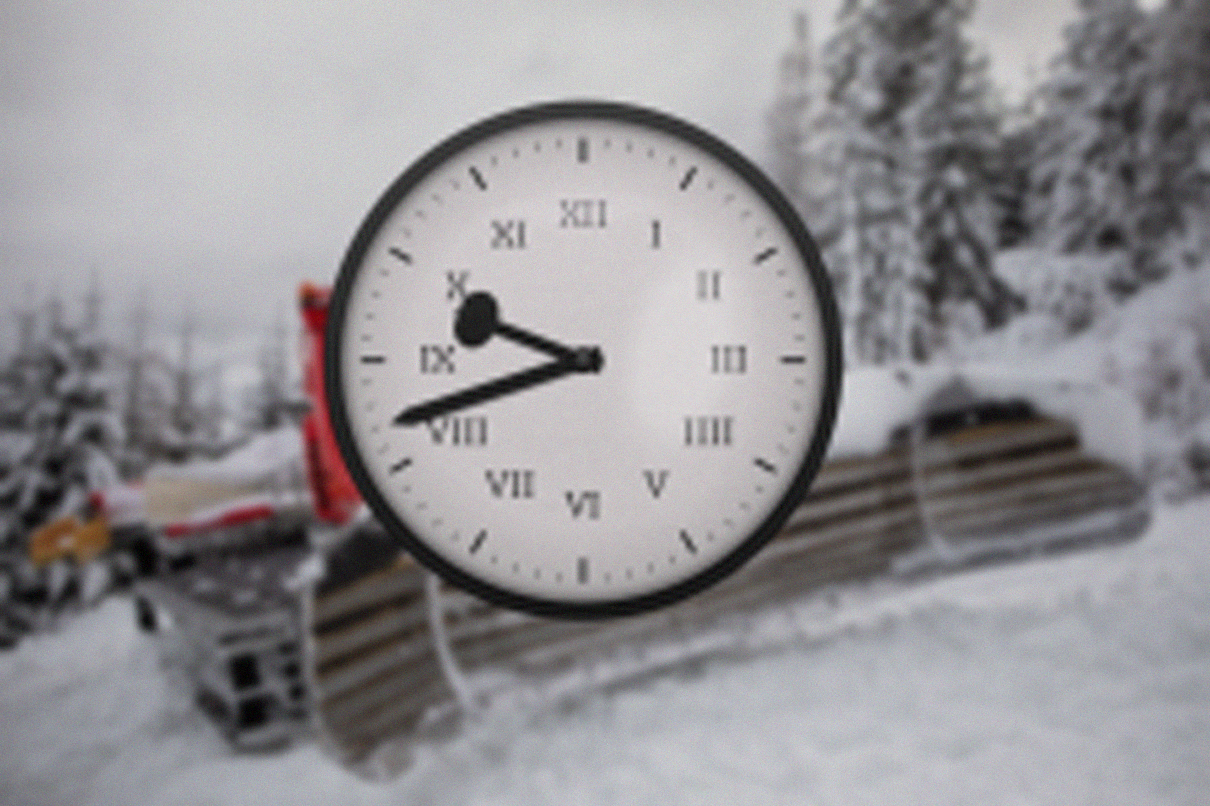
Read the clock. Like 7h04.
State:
9h42
